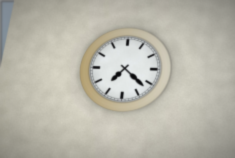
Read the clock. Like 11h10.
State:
7h22
